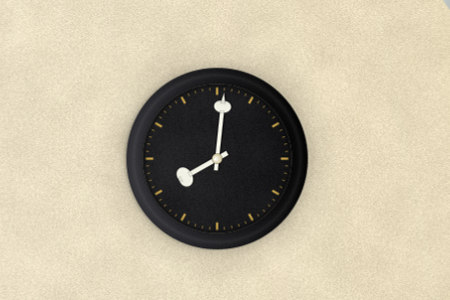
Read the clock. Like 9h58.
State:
8h01
